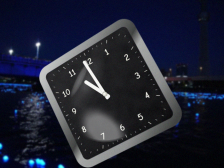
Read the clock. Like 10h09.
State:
10h59
